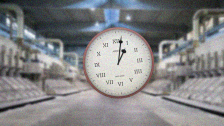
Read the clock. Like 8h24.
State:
1h02
